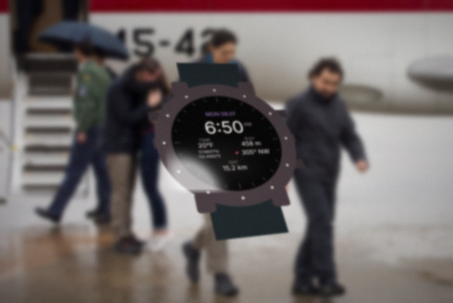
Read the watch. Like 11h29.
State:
6h50
